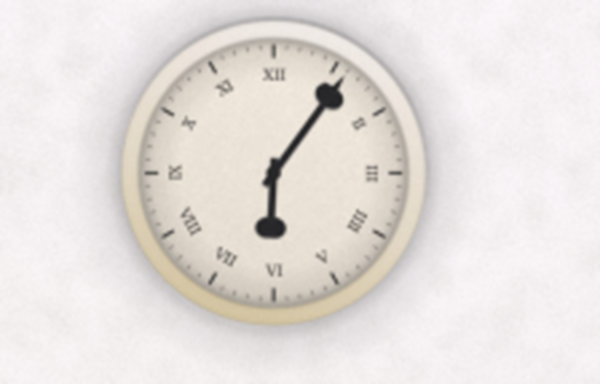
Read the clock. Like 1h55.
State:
6h06
